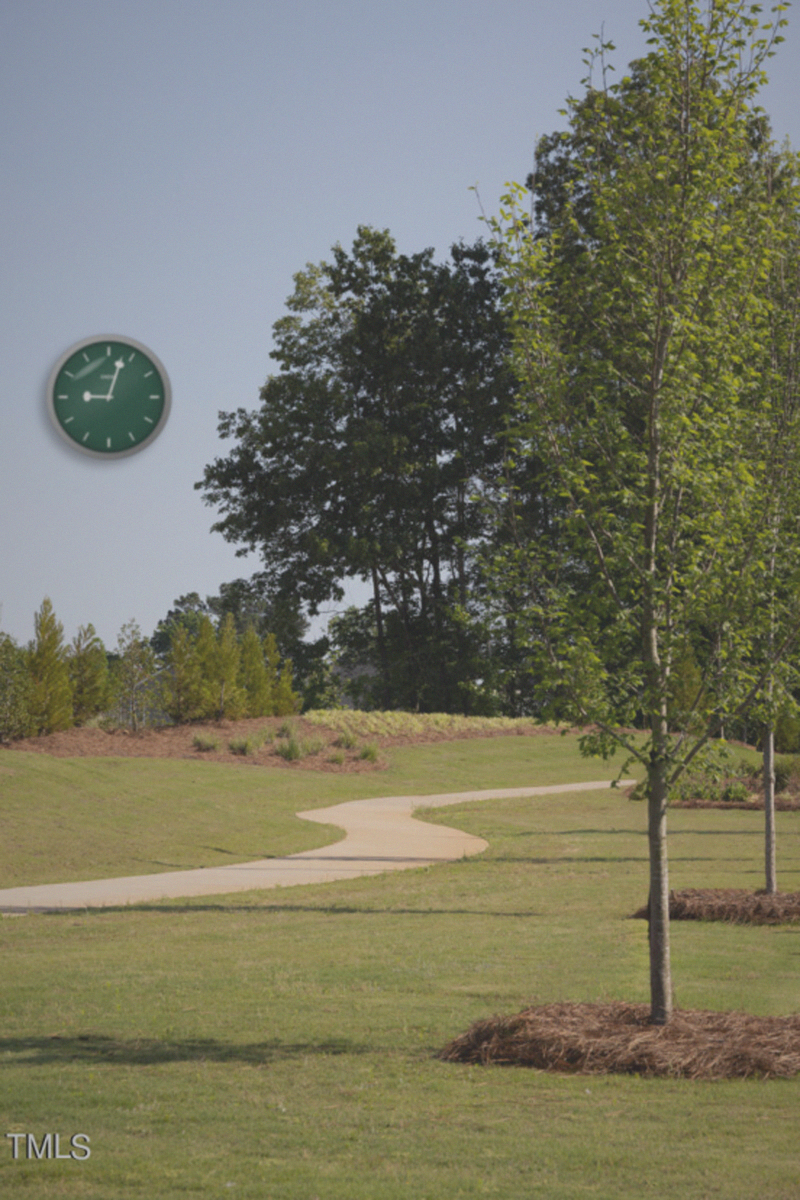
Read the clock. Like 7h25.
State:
9h03
